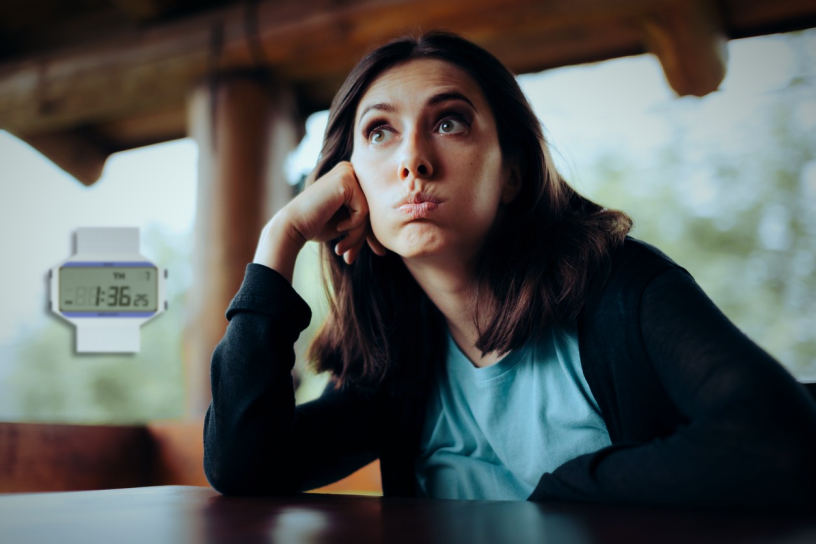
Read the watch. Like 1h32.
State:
1h36
